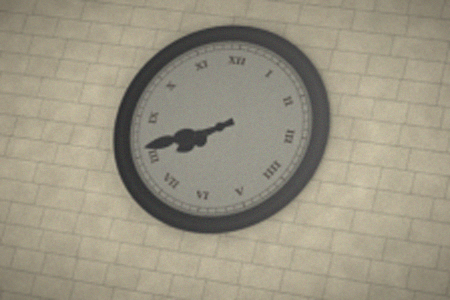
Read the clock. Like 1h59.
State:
7h41
